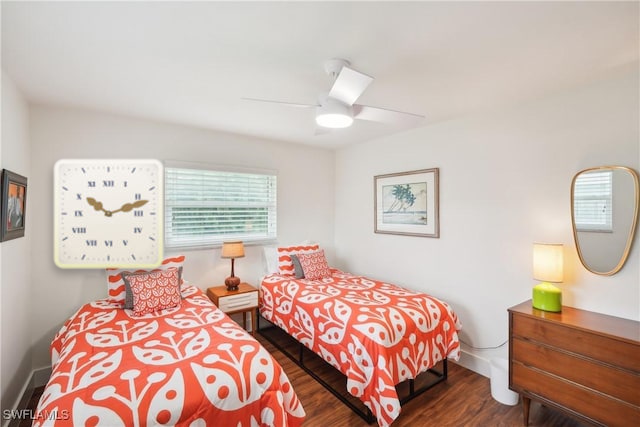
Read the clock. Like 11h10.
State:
10h12
